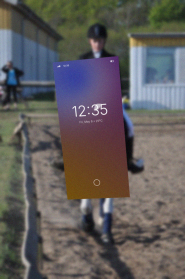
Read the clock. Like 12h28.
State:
12h35
